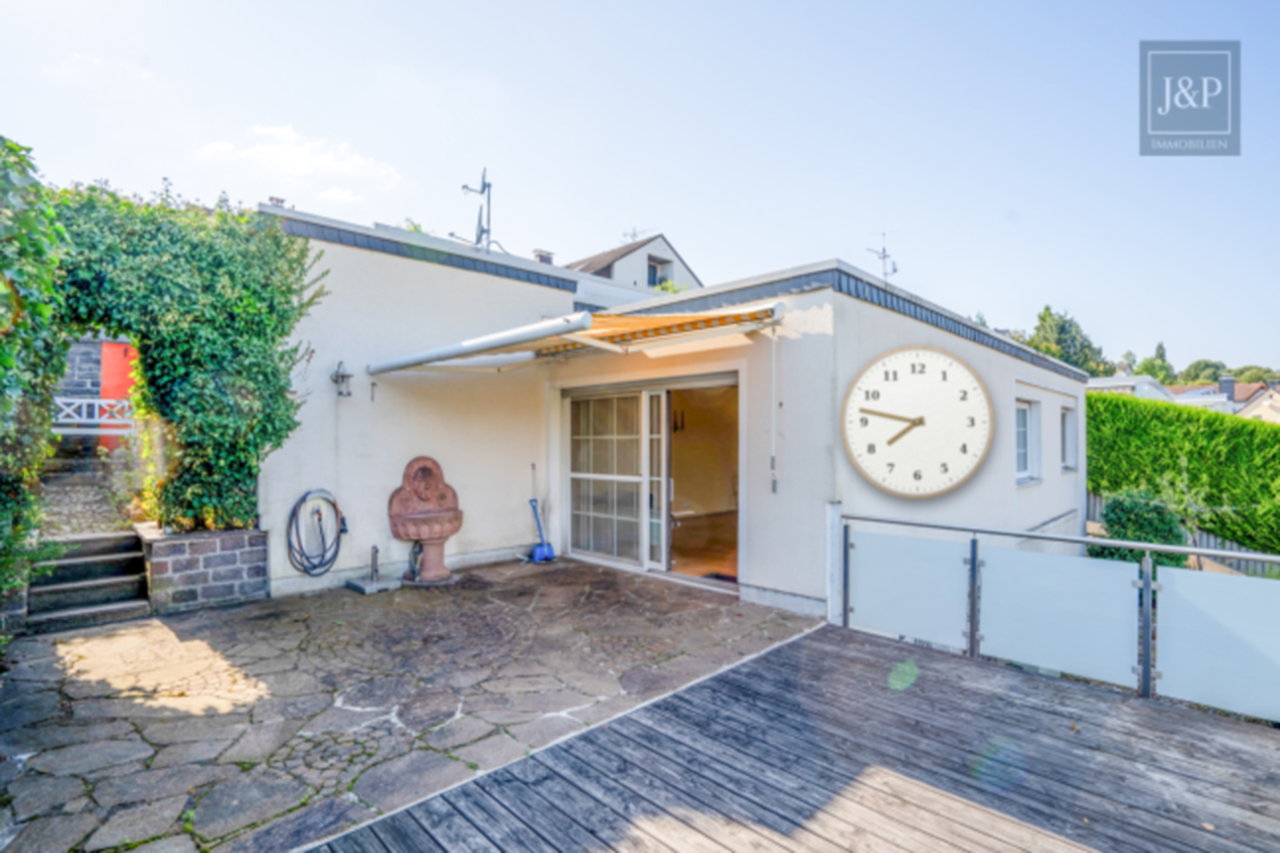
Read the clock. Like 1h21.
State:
7h47
